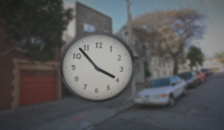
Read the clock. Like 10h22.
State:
3h53
